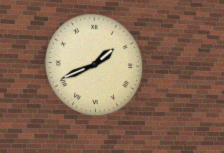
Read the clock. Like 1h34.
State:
1h41
